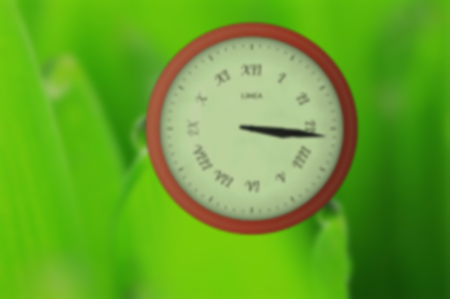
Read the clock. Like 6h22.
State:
3h16
